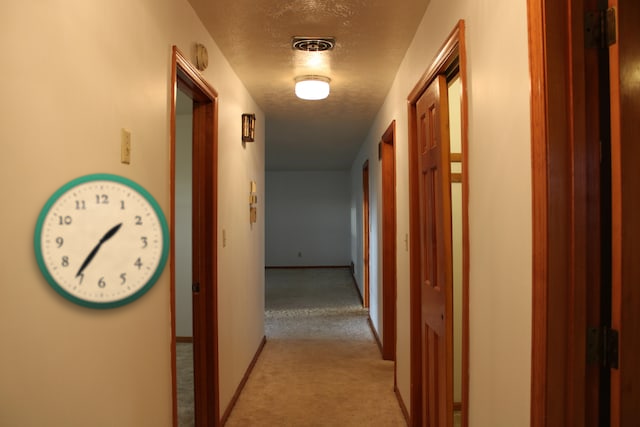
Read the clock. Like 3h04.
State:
1h36
